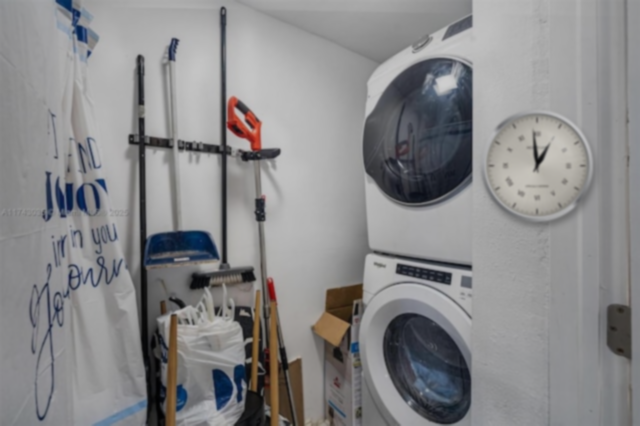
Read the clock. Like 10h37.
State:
12h59
